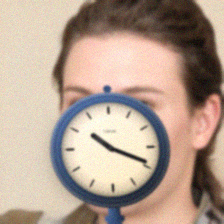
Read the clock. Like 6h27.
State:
10h19
